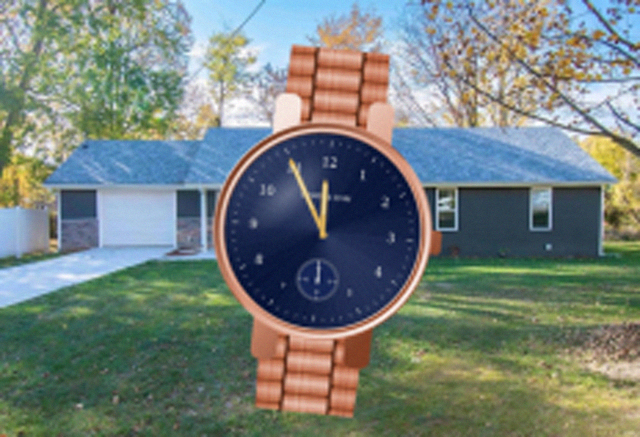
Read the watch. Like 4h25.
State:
11h55
